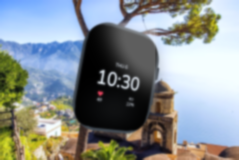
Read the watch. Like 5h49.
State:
10h30
